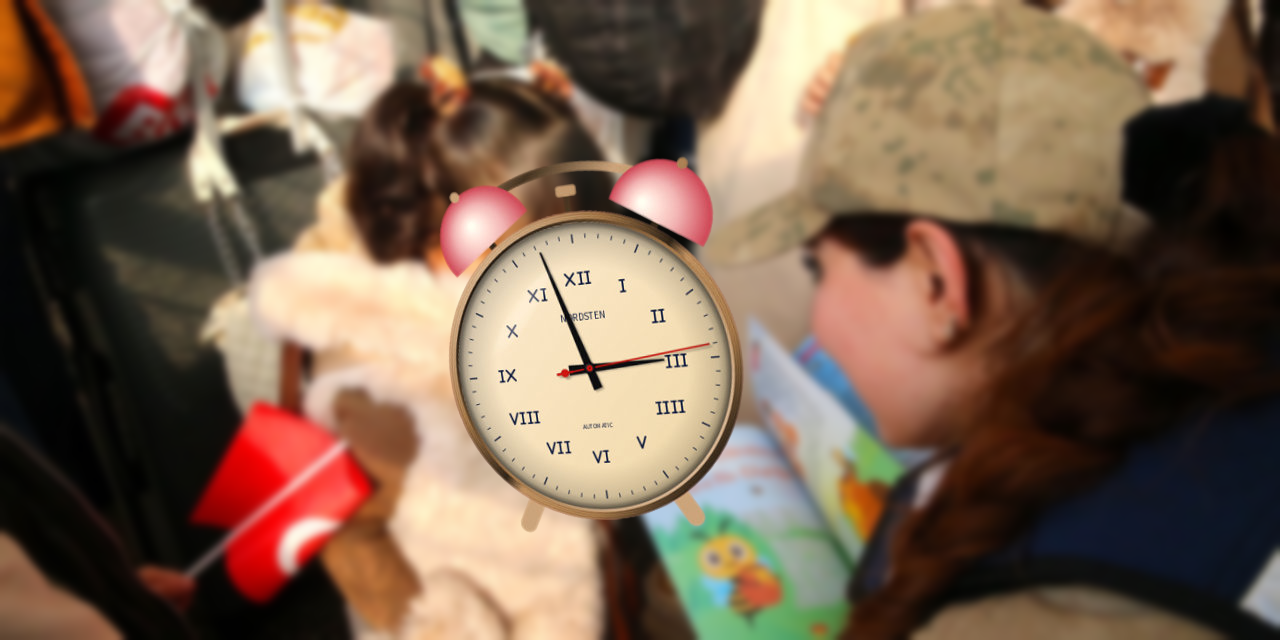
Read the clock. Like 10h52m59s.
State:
2h57m14s
